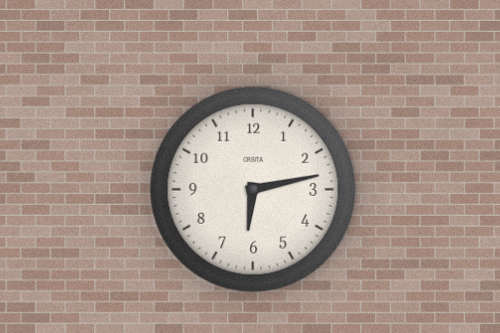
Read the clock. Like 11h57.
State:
6h13
